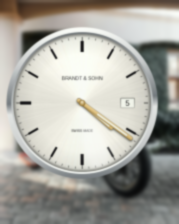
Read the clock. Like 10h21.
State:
4h21
